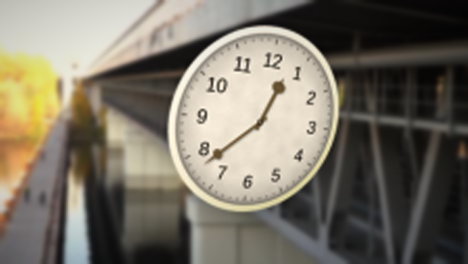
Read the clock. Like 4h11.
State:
12h38
